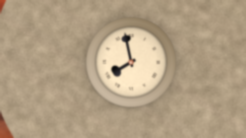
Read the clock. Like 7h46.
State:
7h58
